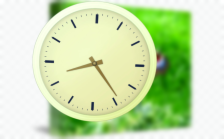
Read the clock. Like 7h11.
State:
8h24
